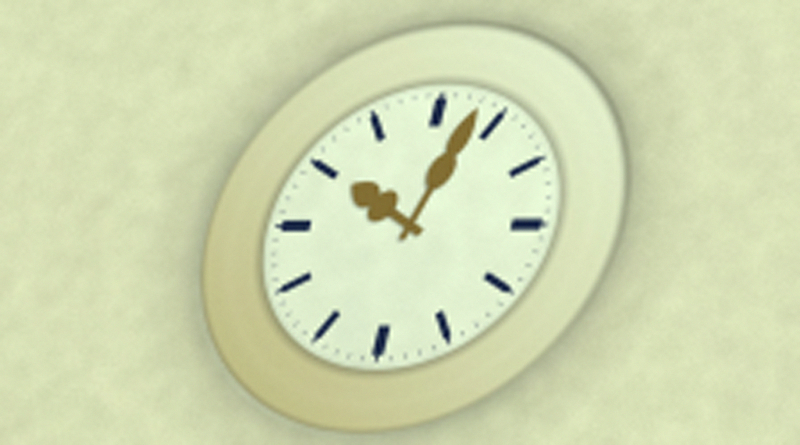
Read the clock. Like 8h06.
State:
10h03
